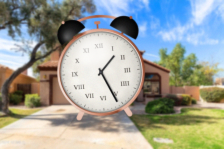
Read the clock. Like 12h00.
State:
1h26
